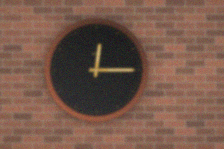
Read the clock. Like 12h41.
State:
12h15
